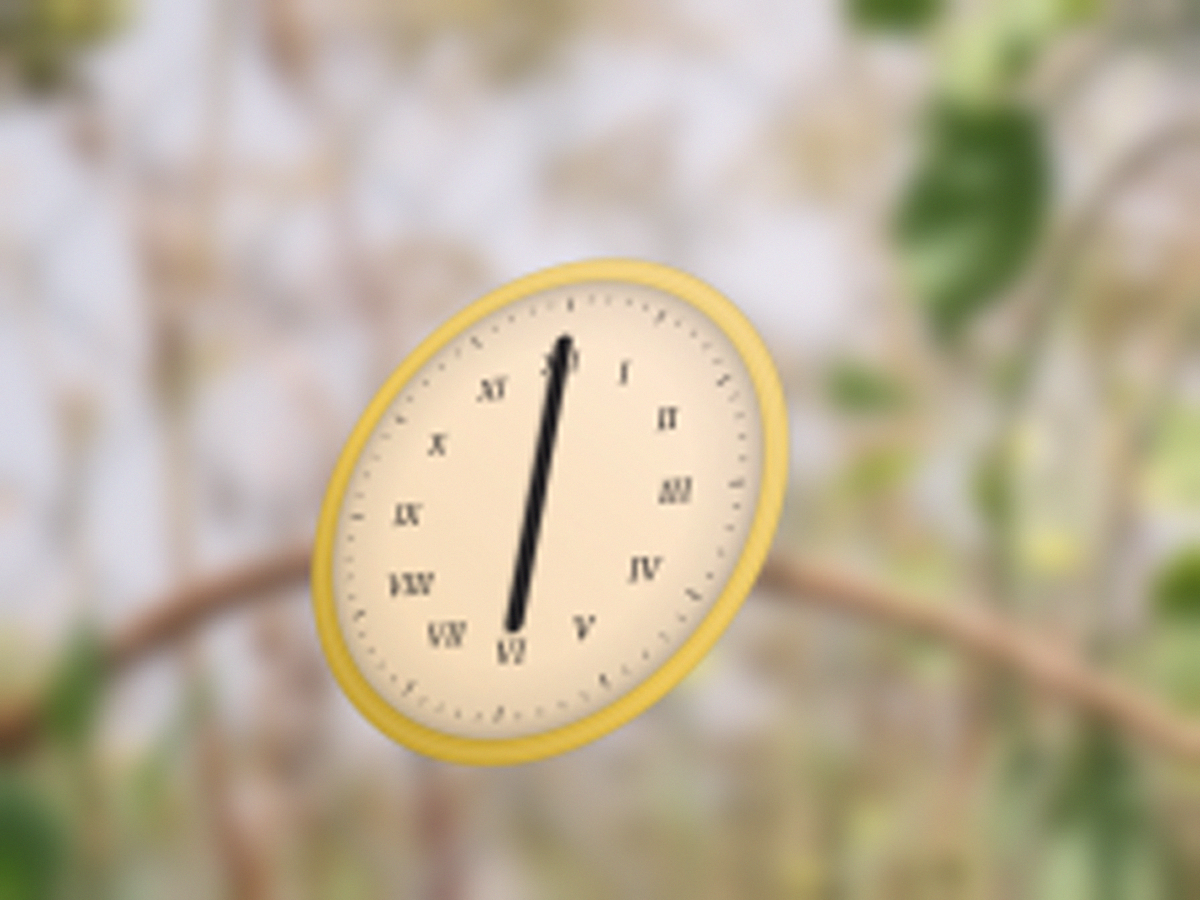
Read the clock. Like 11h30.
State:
6h00
